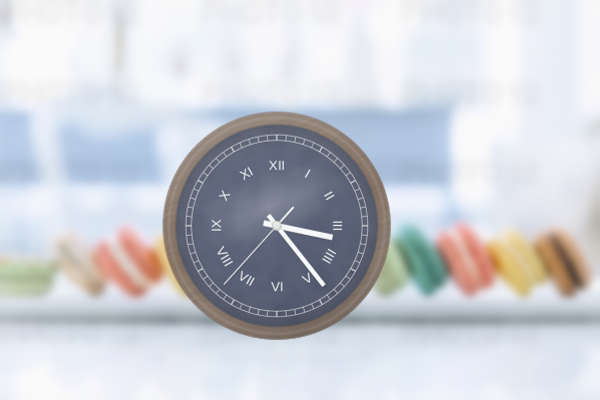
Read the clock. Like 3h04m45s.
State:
3h23m37s
